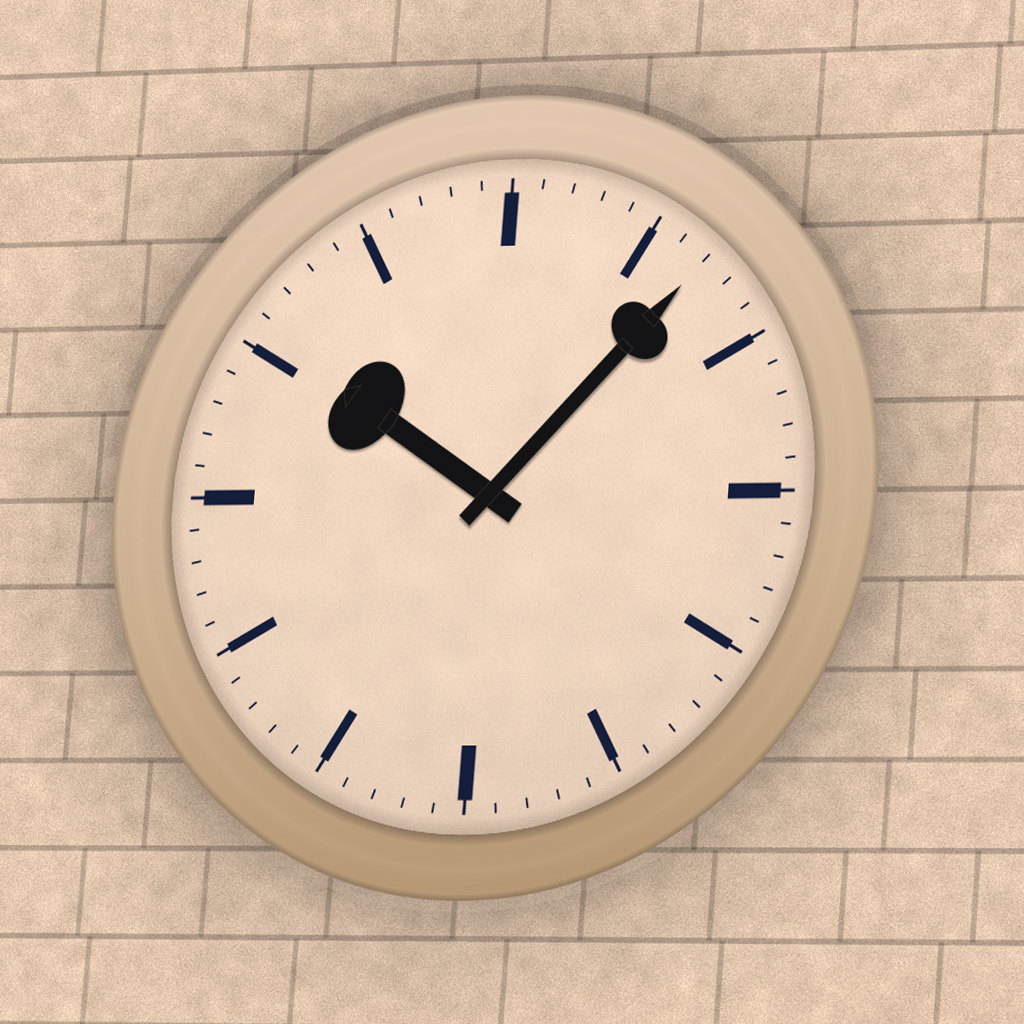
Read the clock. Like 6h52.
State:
10h07
